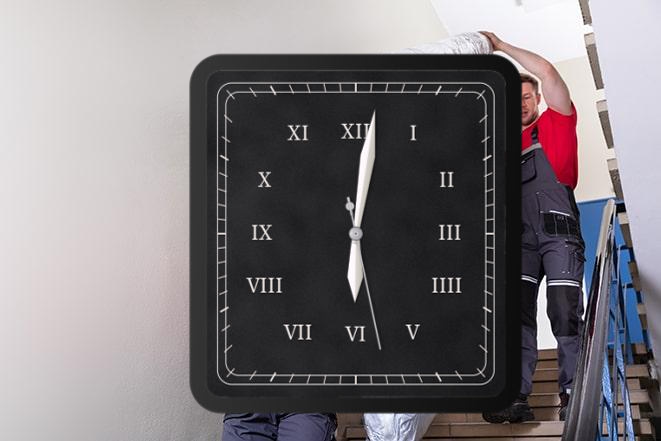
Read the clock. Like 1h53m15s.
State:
6h01m28s
